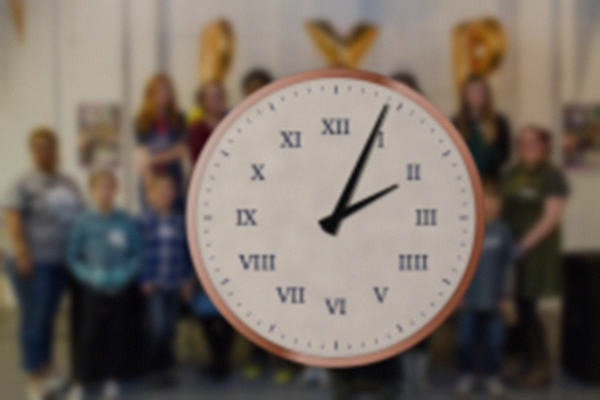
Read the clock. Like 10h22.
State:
2h04
